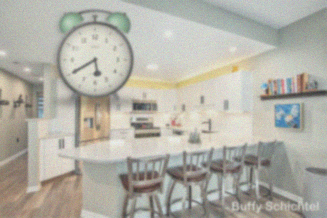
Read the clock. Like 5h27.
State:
5h40
